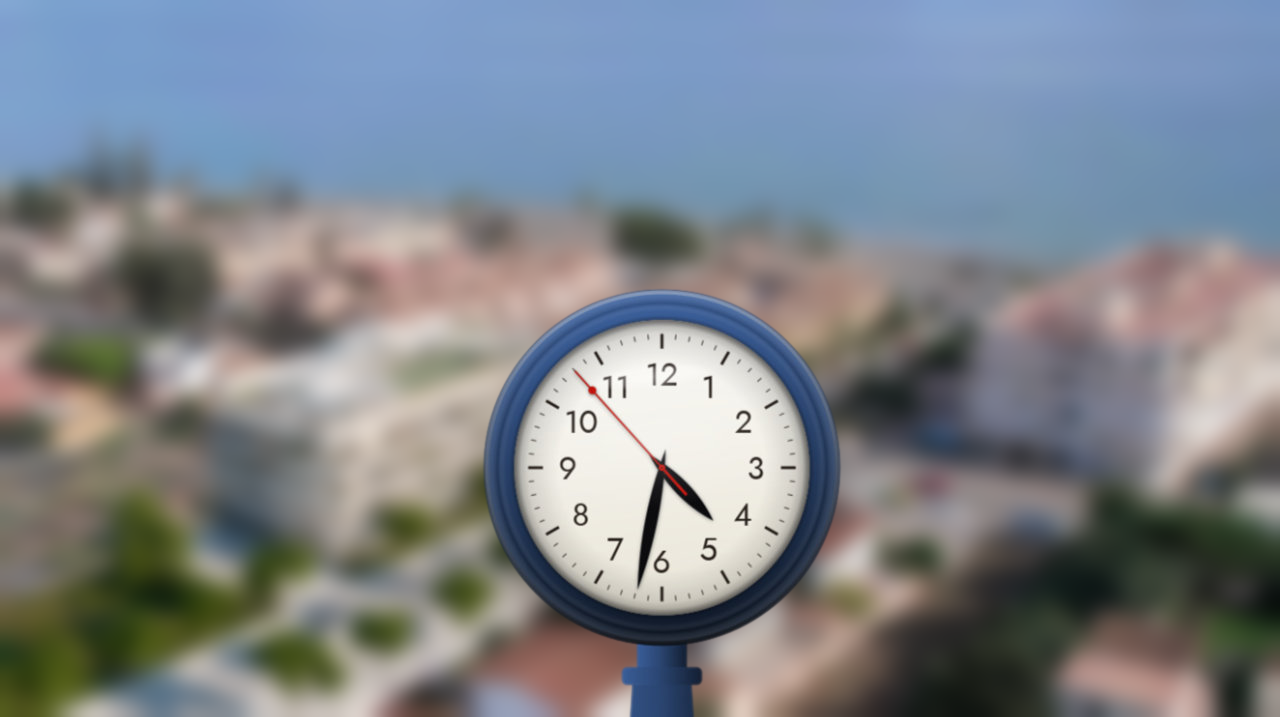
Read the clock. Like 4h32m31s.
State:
4h31m53s
